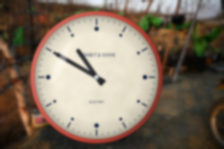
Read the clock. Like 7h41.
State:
10h50
